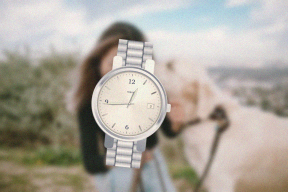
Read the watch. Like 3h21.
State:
12h44
